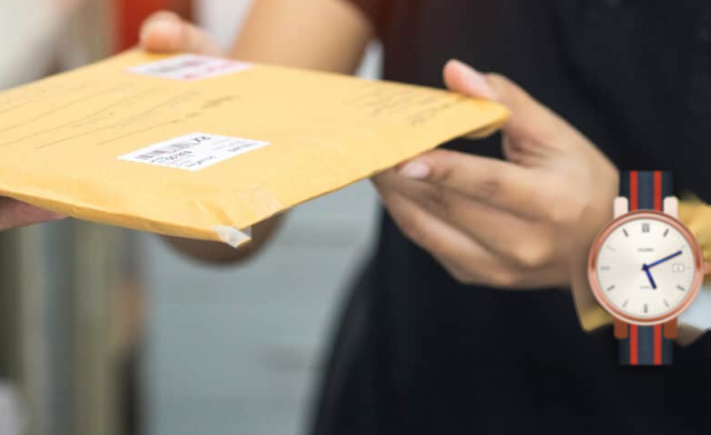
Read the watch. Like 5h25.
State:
5h11
